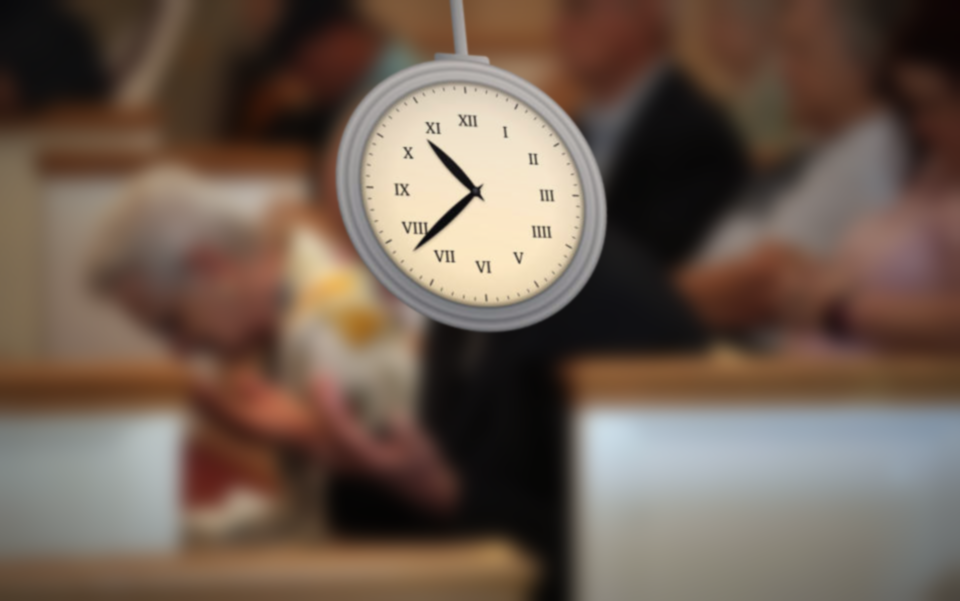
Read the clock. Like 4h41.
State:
10h38
